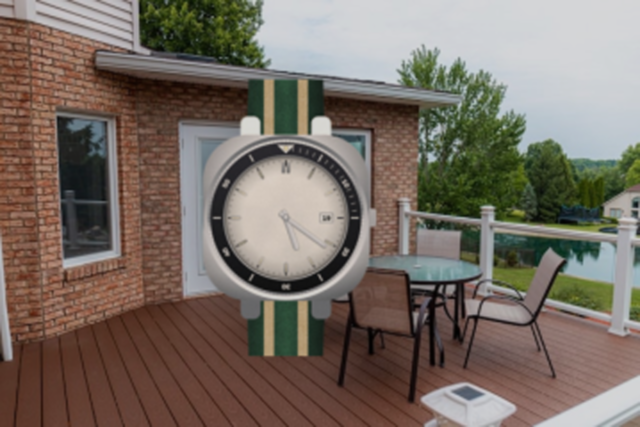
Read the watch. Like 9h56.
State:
5h21
